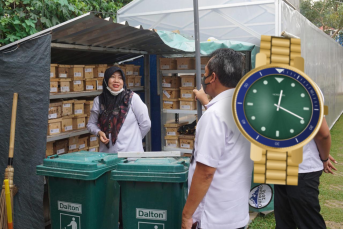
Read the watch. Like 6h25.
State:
12h19
